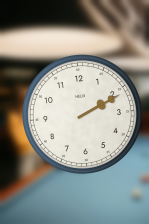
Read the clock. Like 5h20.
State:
2h11
